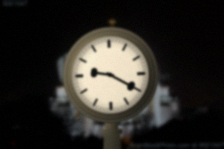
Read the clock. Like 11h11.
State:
9h20
